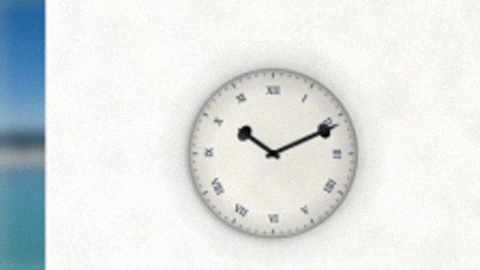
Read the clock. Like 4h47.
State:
10h11
